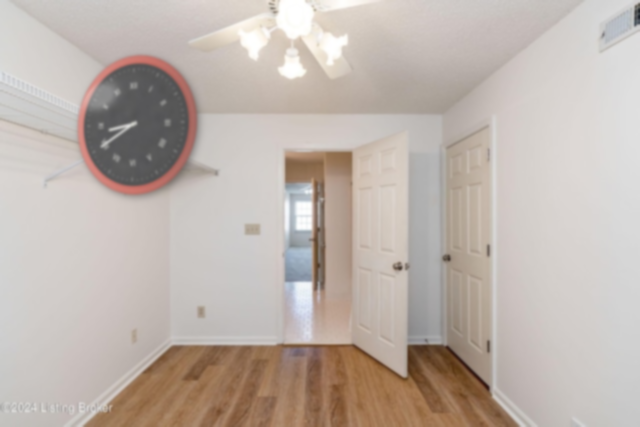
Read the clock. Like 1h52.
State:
8h40
